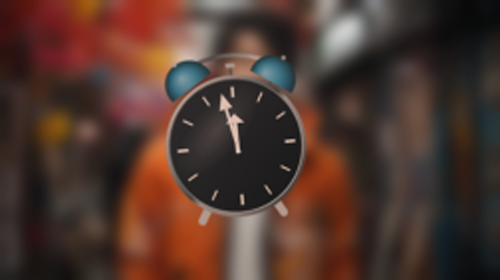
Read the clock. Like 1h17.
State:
11h58
